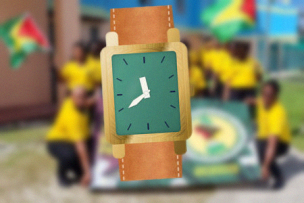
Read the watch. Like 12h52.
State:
11h39
